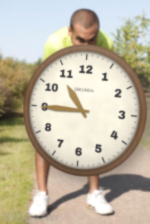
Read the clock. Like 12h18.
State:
10h45
